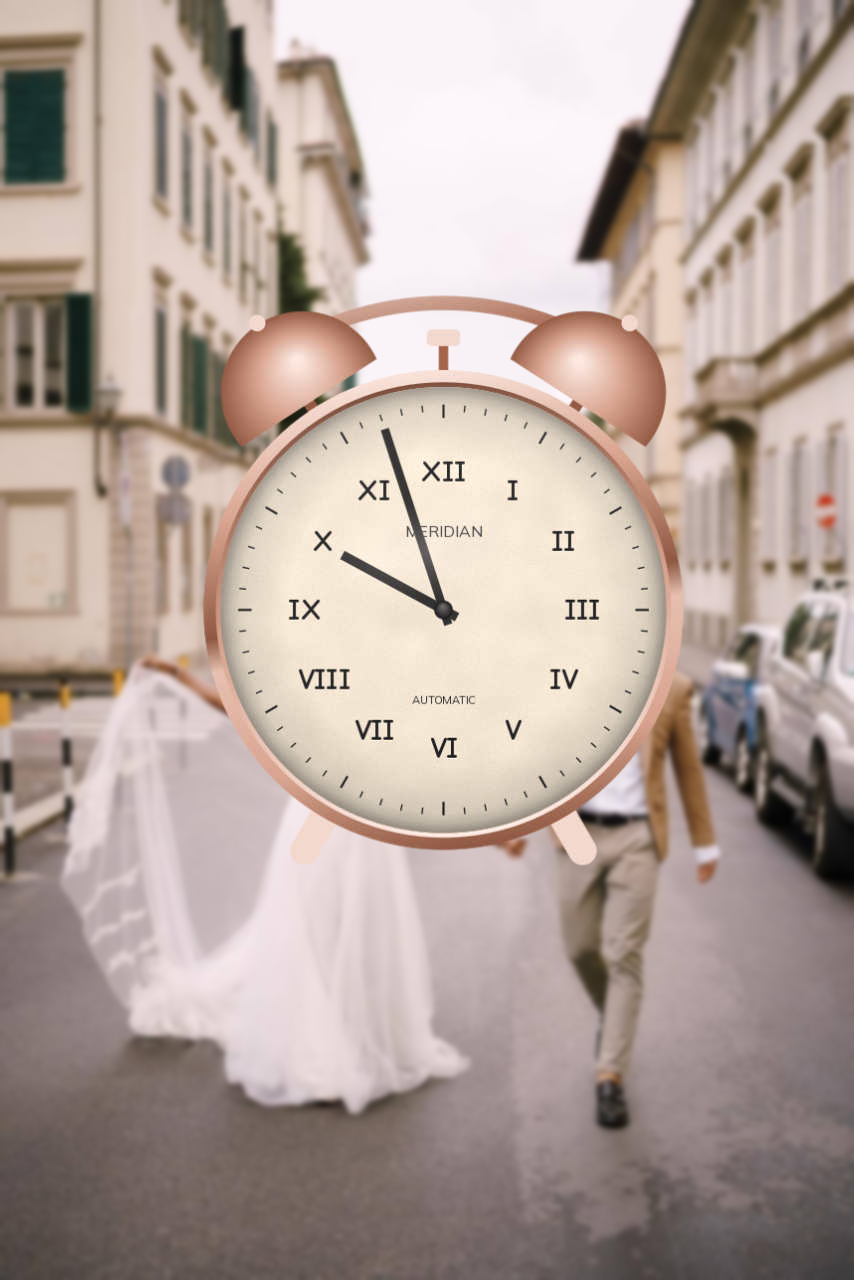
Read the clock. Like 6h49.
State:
9h57
